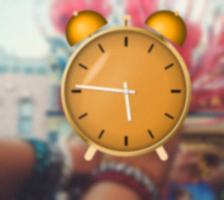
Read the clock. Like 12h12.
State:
5h46
